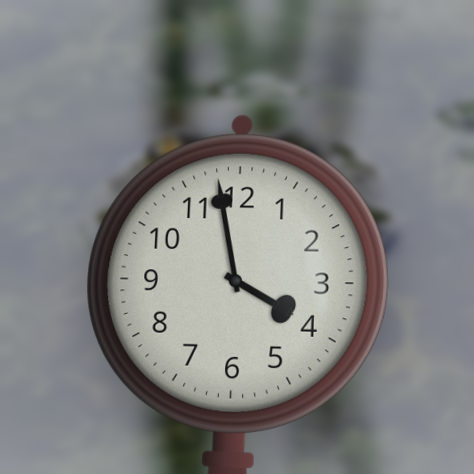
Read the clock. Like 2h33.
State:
3h58
